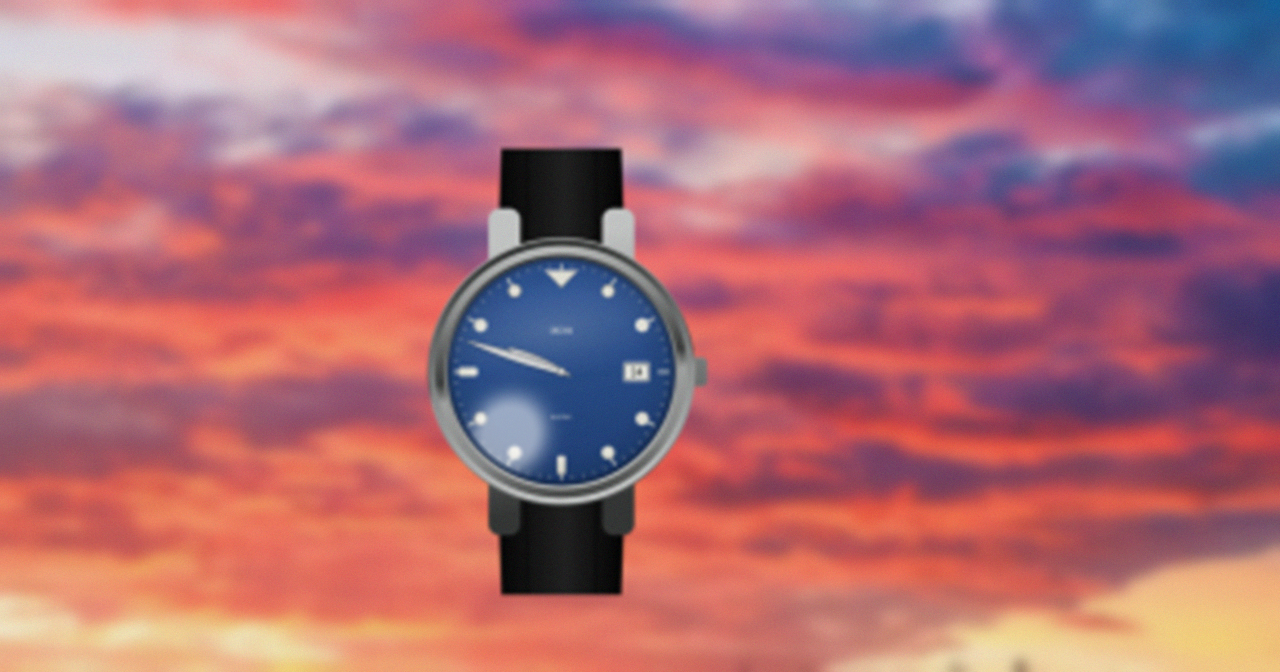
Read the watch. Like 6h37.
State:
9h48
